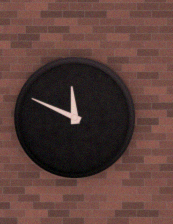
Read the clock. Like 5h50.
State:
11h49
